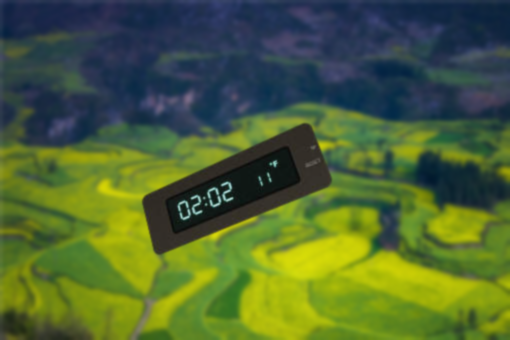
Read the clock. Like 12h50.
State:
2h02
